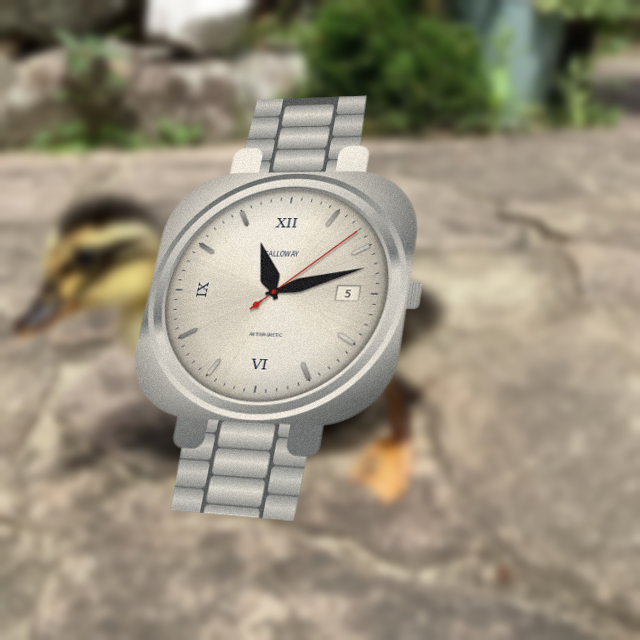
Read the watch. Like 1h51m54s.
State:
11h12m08s
